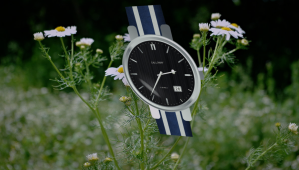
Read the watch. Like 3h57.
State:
2h36
